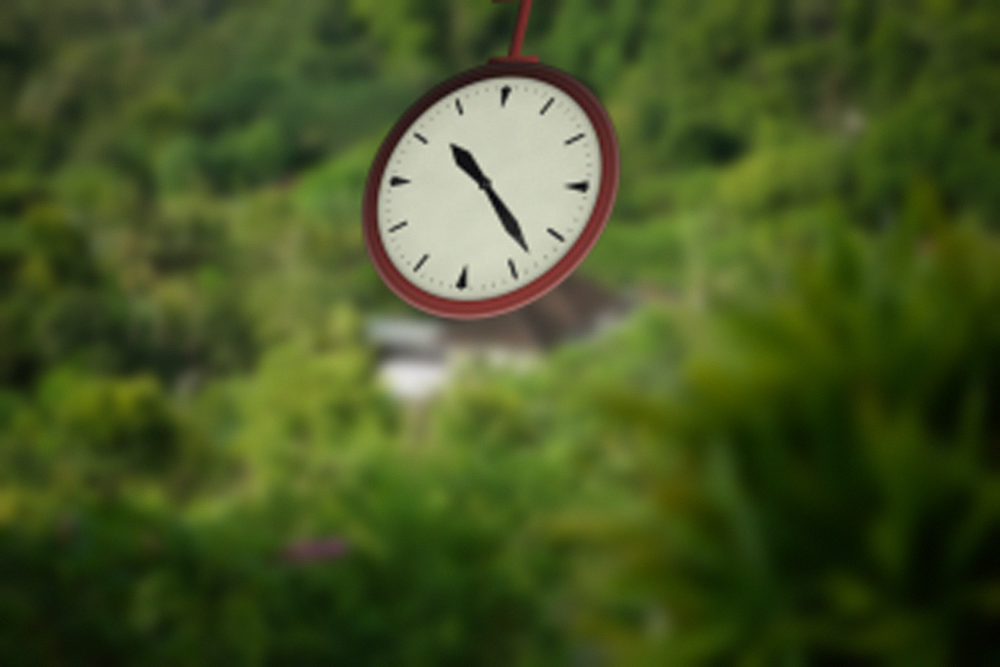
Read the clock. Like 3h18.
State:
10h23
